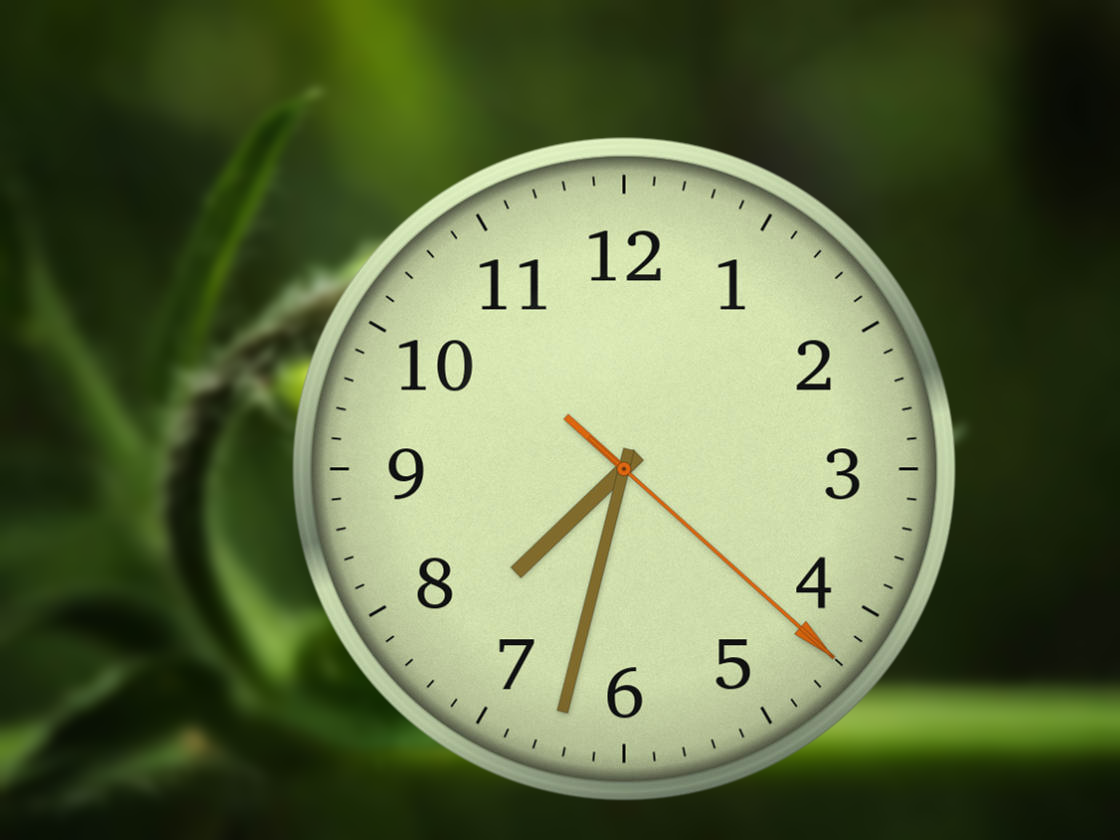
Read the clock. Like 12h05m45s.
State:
7h32m22s
